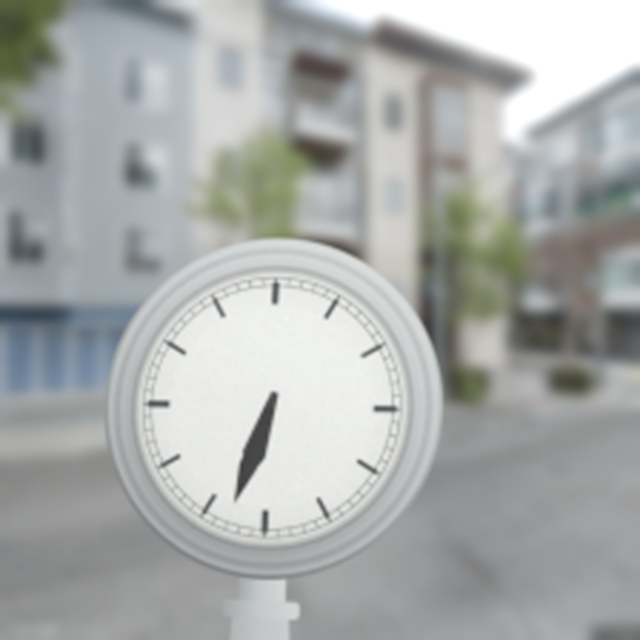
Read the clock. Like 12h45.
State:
6h33
